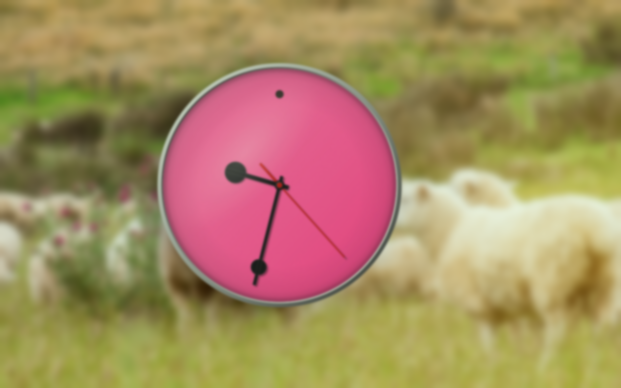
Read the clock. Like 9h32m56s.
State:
9h32m23s
